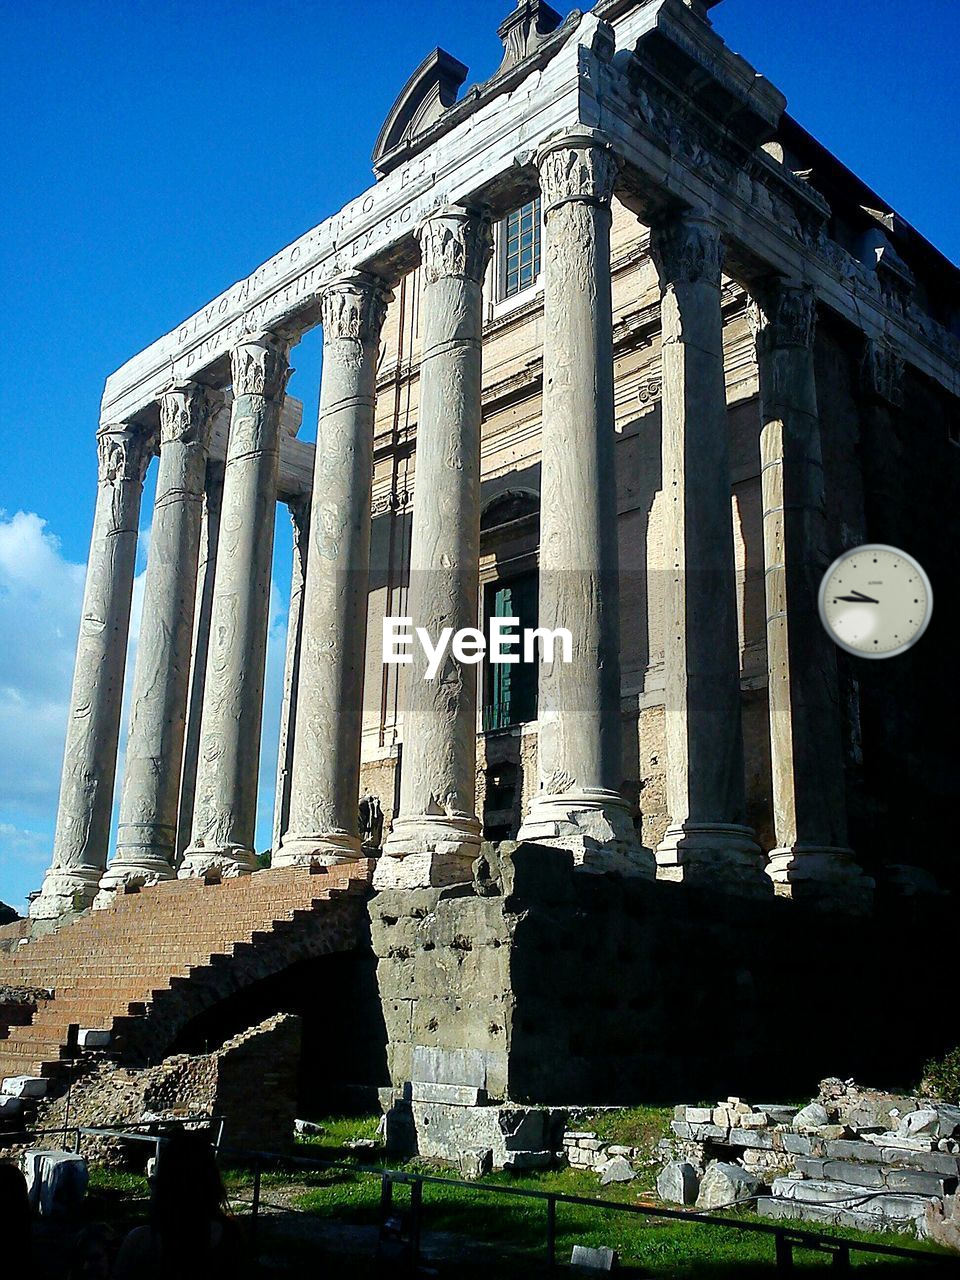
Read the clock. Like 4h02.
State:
9h46
